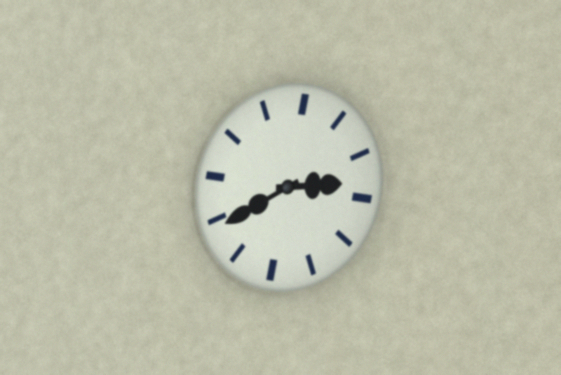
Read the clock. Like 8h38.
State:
2h39
